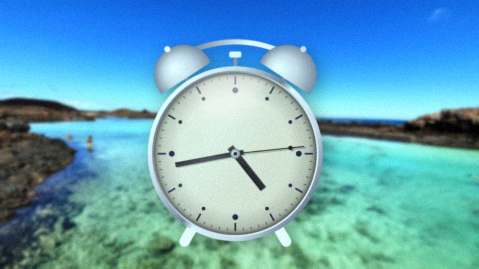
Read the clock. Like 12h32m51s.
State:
4h43m14s
